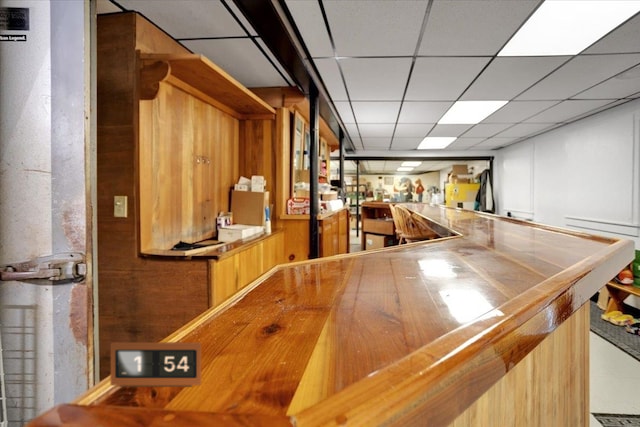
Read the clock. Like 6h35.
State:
1h54
